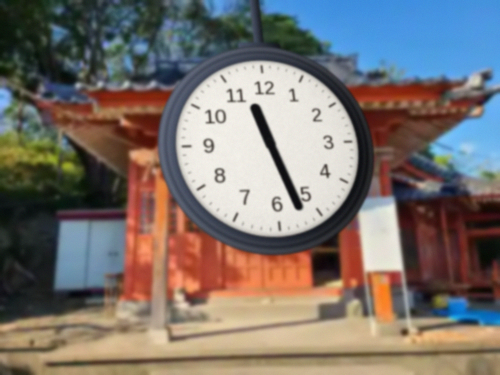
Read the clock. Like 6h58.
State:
11h27
